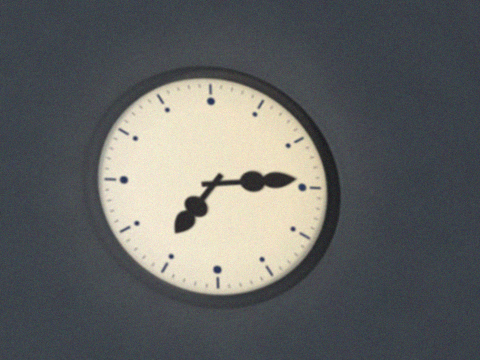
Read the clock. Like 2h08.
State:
7h14
